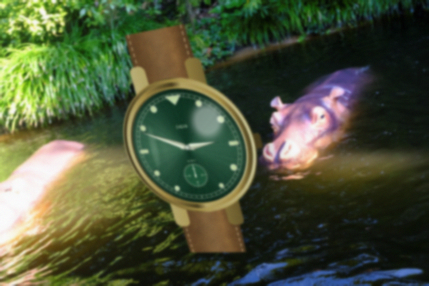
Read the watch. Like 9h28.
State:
2h49
